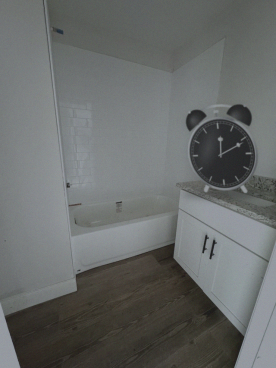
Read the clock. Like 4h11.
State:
12h11
